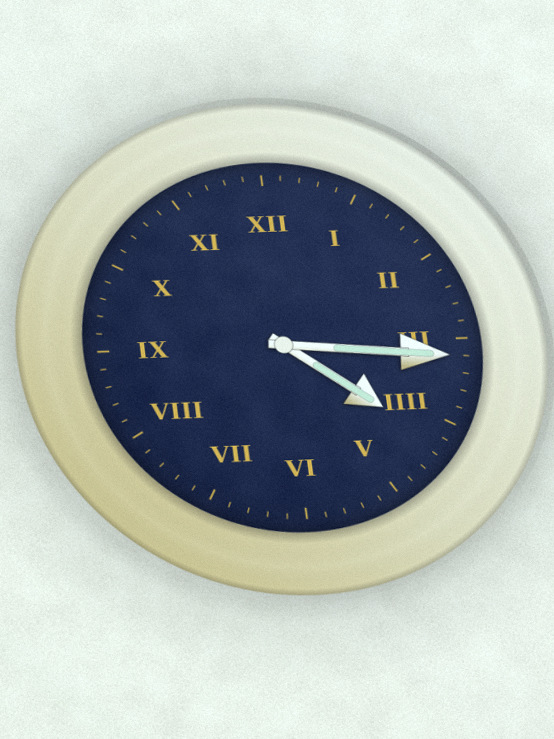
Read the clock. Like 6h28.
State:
4h16
